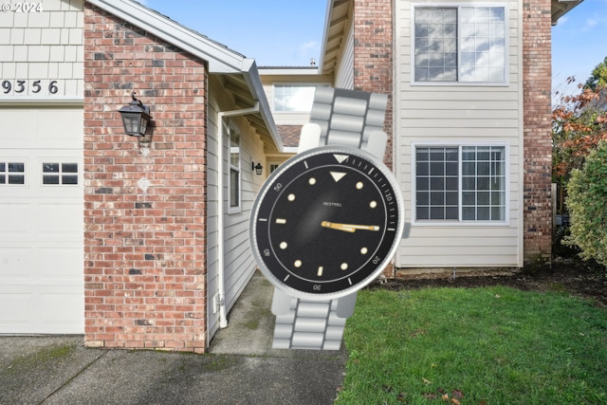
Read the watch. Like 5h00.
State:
3h15
